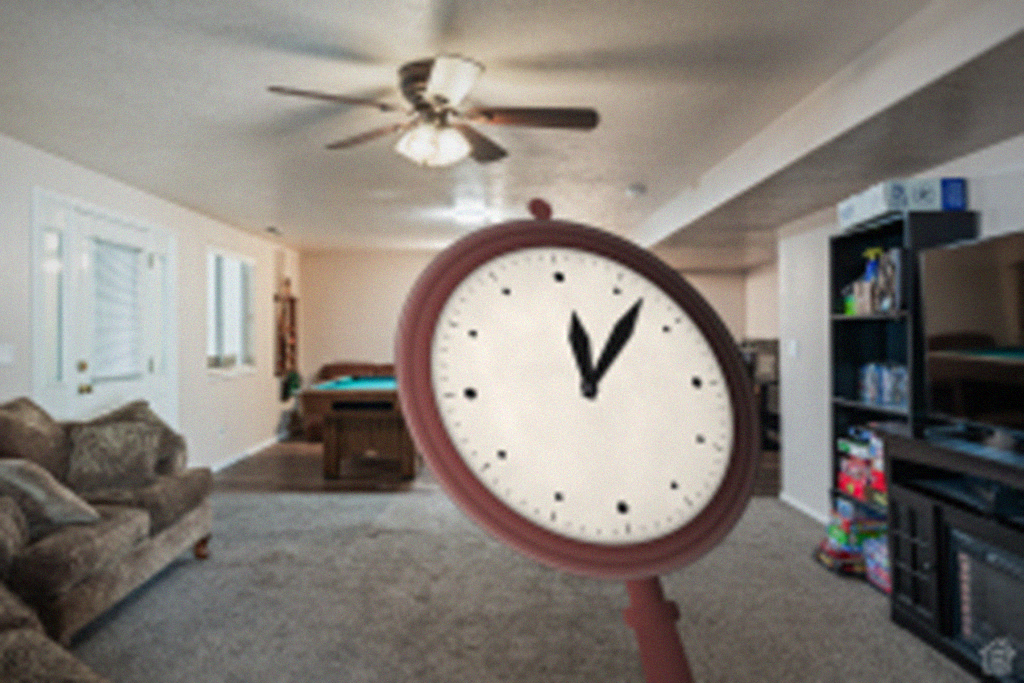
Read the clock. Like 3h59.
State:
12h07
